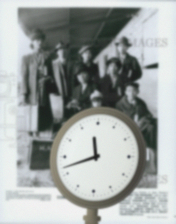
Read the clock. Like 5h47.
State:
11h42
